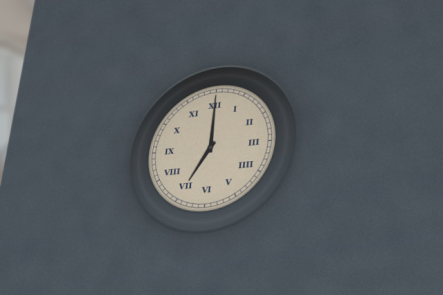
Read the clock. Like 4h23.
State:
7h00
